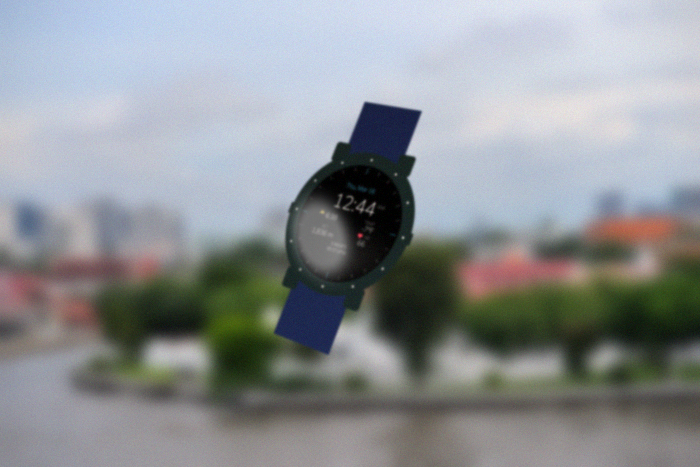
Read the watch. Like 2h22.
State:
12h44
